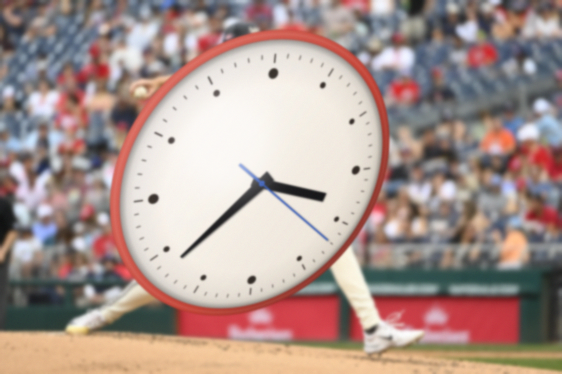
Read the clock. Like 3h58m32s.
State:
3h38m22s
